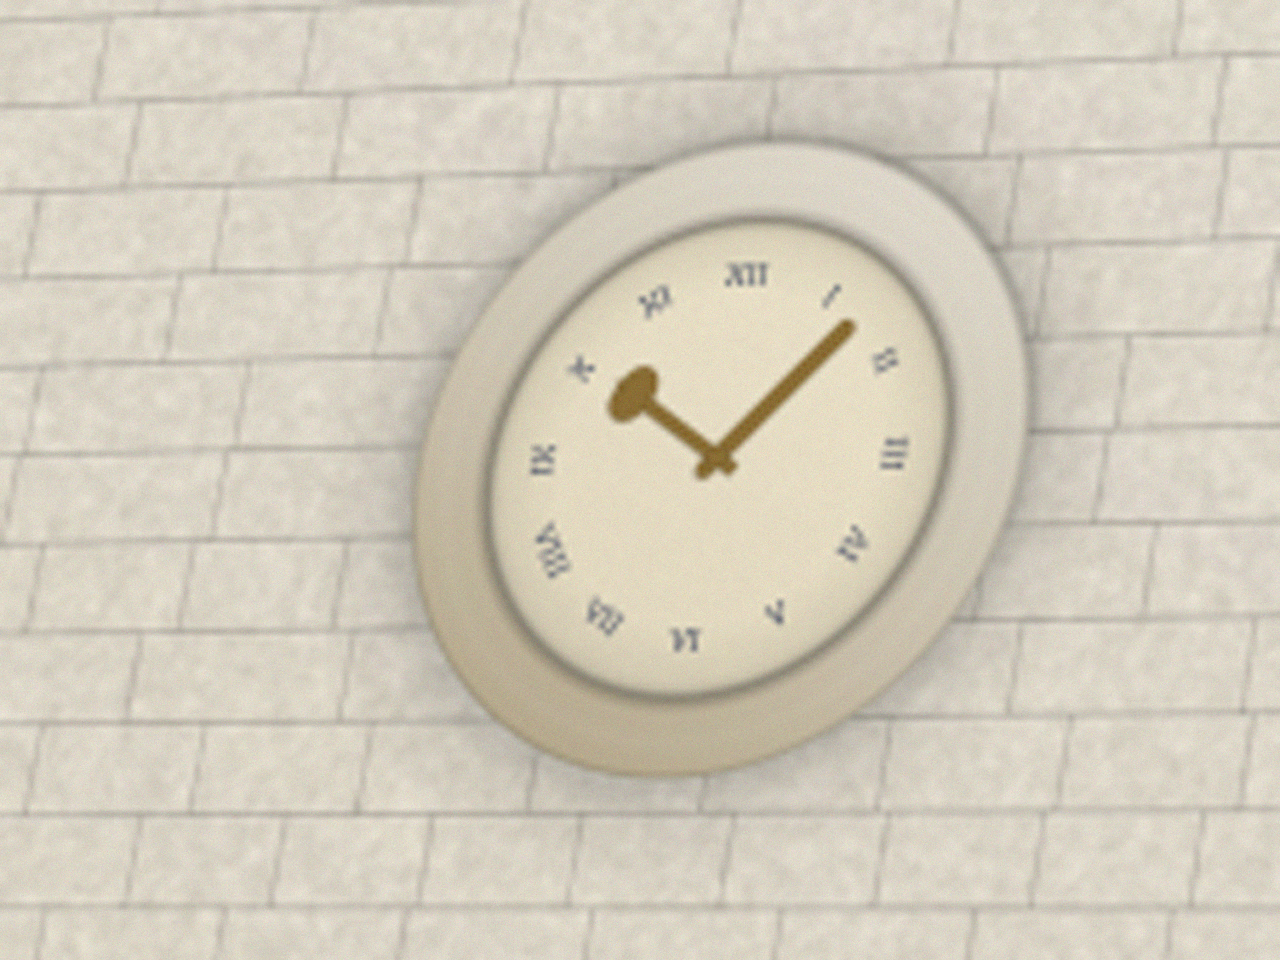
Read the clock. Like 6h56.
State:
10h07
